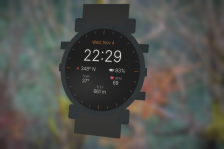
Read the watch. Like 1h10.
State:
22h29
